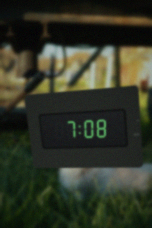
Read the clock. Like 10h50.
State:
7h08
